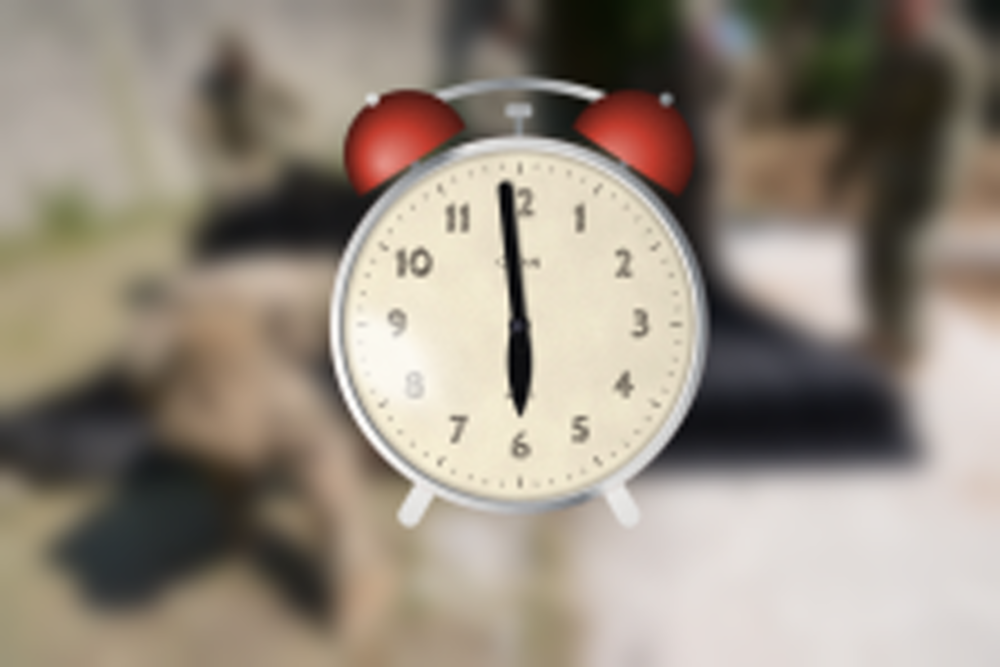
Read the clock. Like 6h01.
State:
5h59
